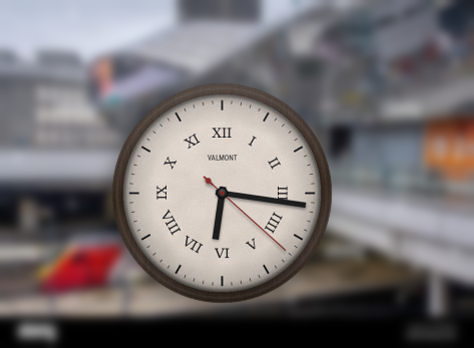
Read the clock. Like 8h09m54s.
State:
6h16m22s
